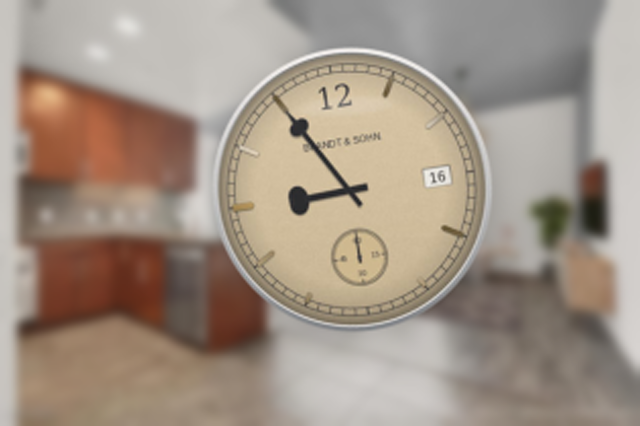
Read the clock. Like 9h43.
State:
8h55
